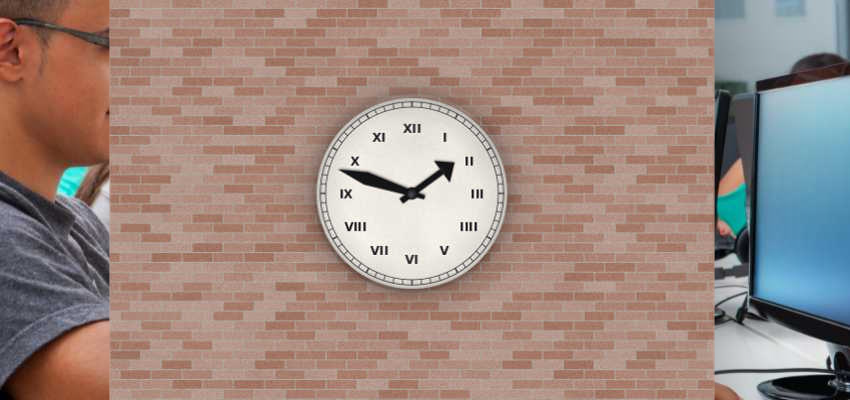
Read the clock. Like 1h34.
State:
1h48
